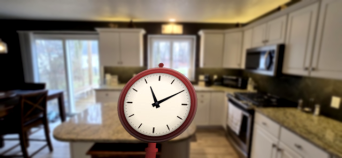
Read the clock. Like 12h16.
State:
11h10
